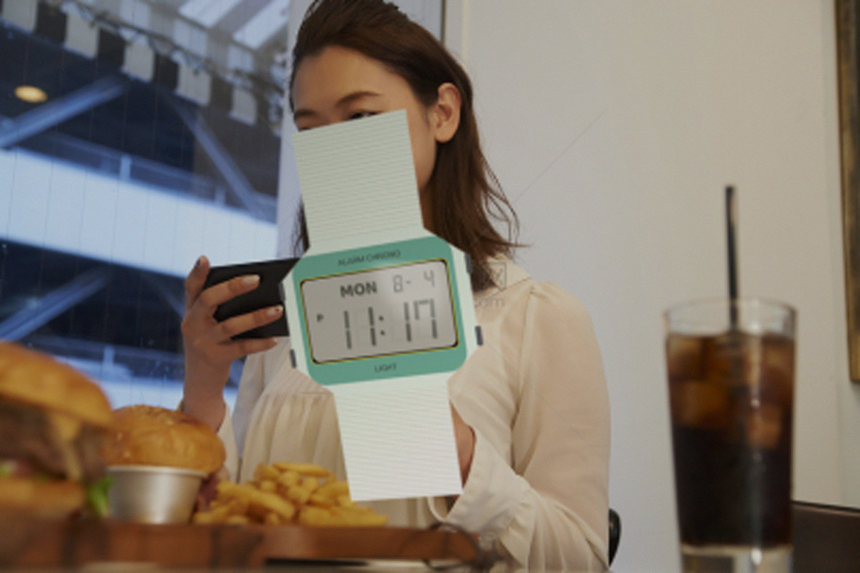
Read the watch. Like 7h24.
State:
11h17
